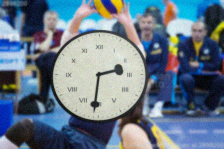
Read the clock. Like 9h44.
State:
2h31
